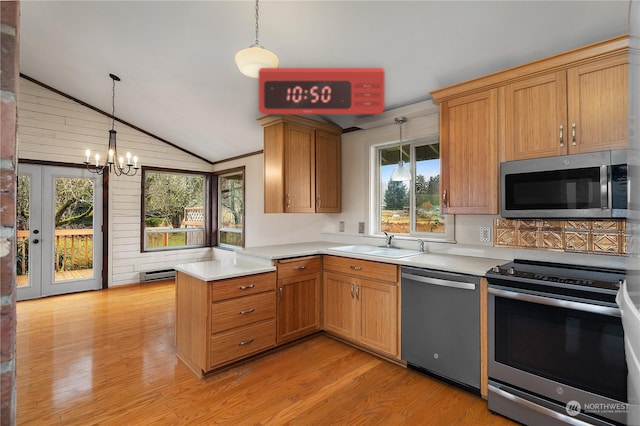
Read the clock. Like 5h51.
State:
10h50
